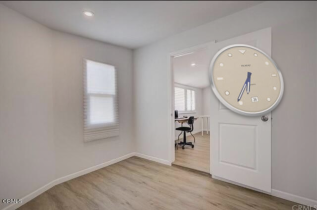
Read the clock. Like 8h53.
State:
6h36
